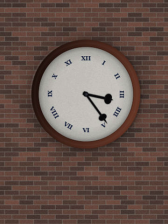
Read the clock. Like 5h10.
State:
3h24
